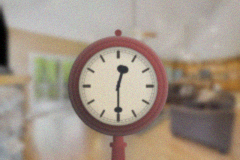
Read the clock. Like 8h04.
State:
12h30
